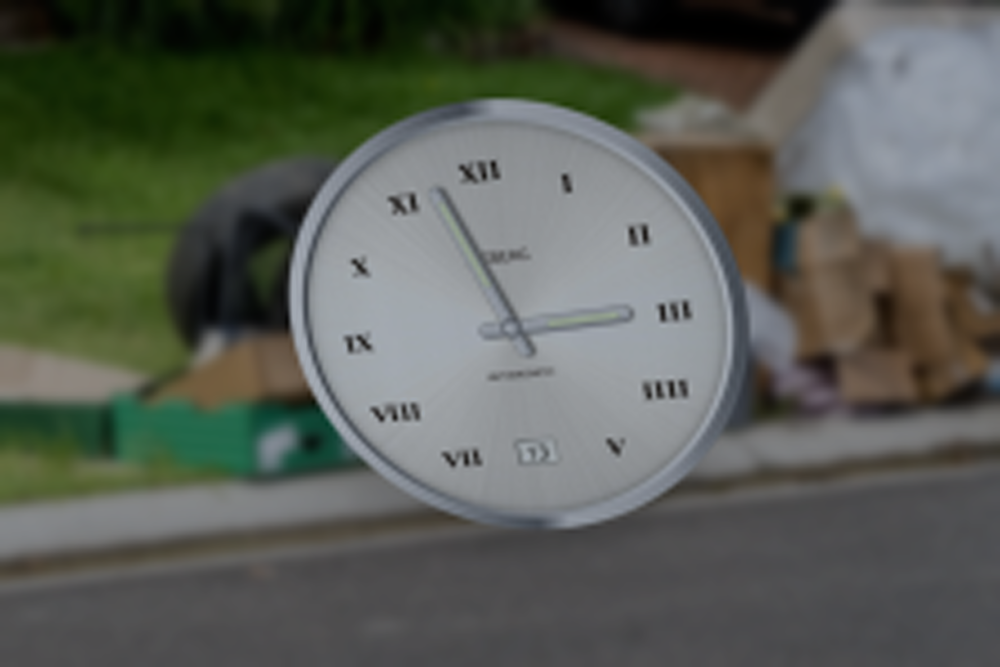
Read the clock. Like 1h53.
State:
2h57
